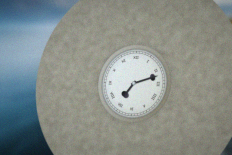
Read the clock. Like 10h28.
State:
7h12
